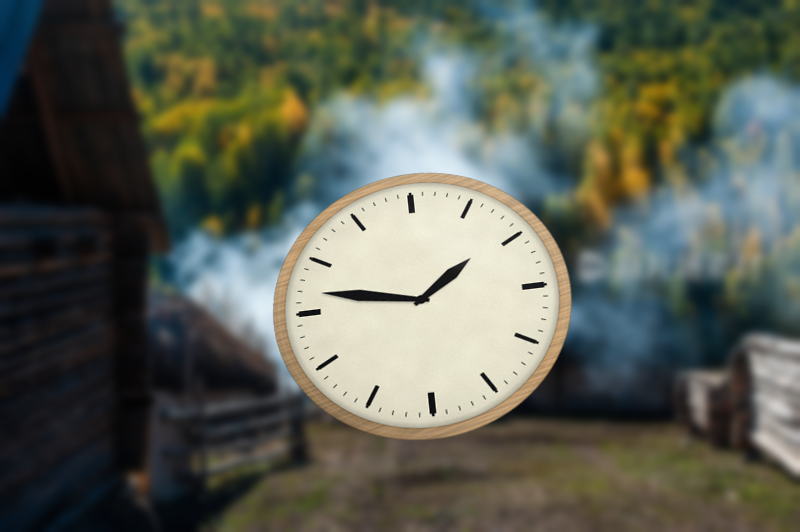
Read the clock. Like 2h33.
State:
1h47
